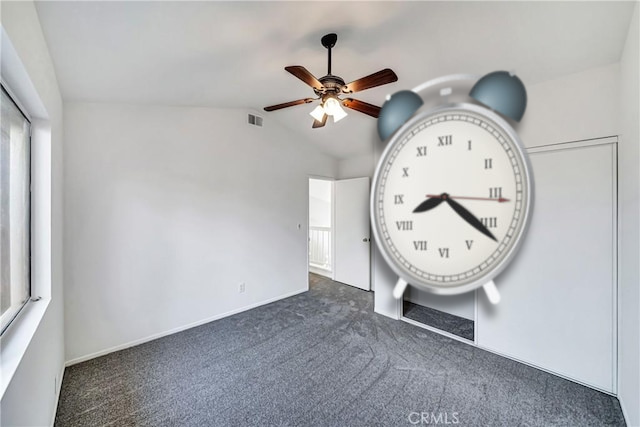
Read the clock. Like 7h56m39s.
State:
8h21m16s
